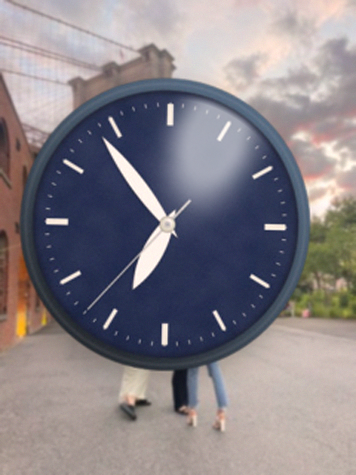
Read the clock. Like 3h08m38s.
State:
6h53m37s
